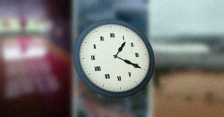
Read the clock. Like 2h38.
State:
1h20
